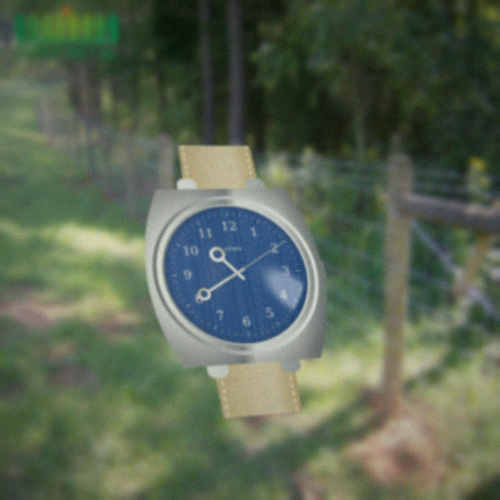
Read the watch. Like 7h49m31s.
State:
10h40m10s
